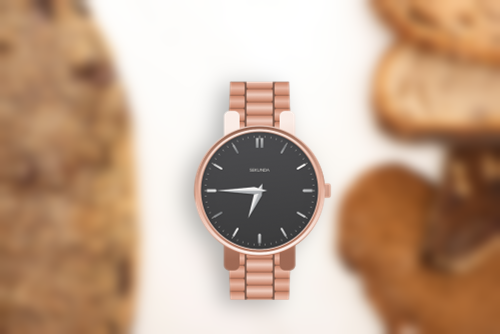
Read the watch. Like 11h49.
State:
6h45
